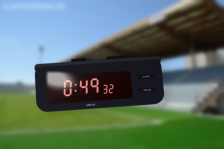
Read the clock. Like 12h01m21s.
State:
0h49m32s
